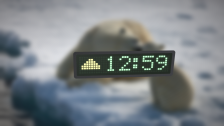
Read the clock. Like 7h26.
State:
12h59
